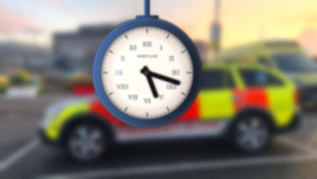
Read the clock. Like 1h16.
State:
5h18
